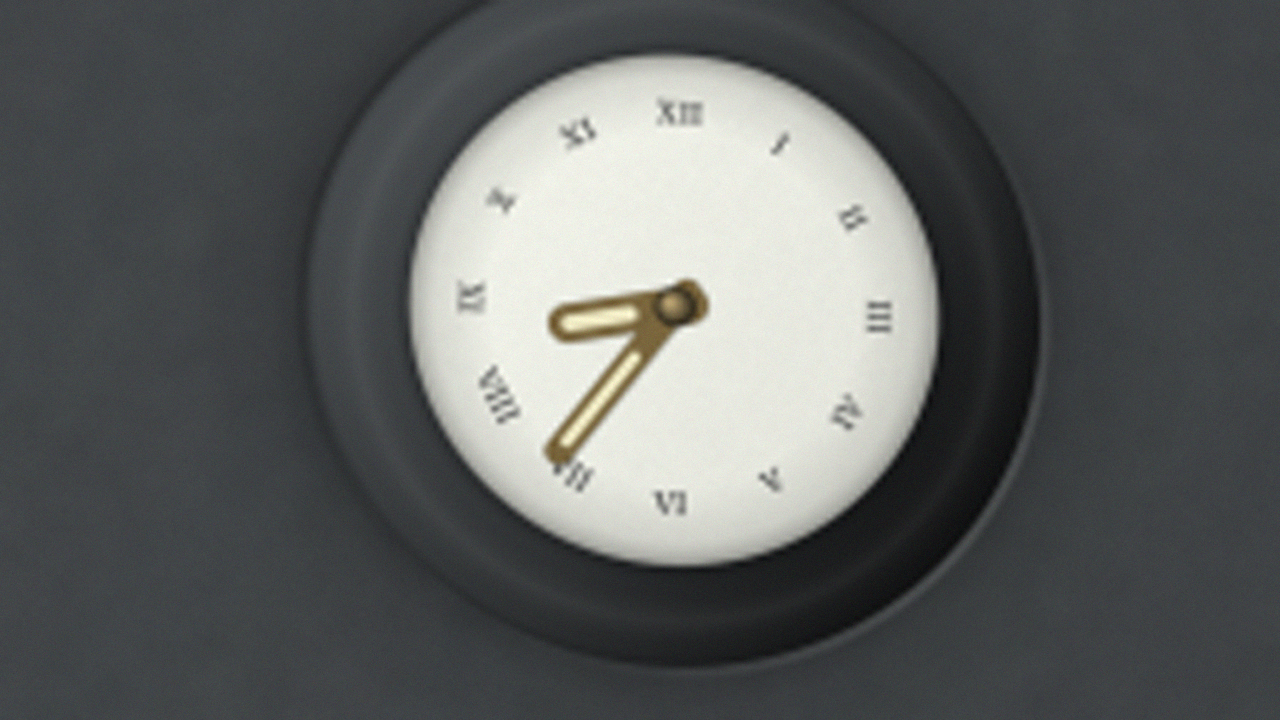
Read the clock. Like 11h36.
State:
8h36
